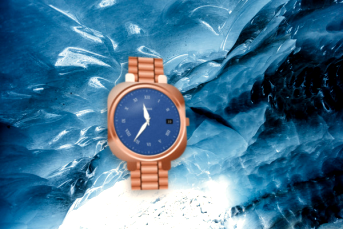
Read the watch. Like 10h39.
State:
11h36
